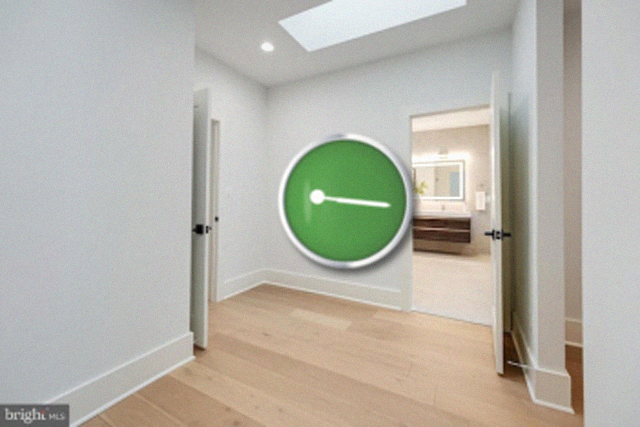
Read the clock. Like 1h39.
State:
9h16
